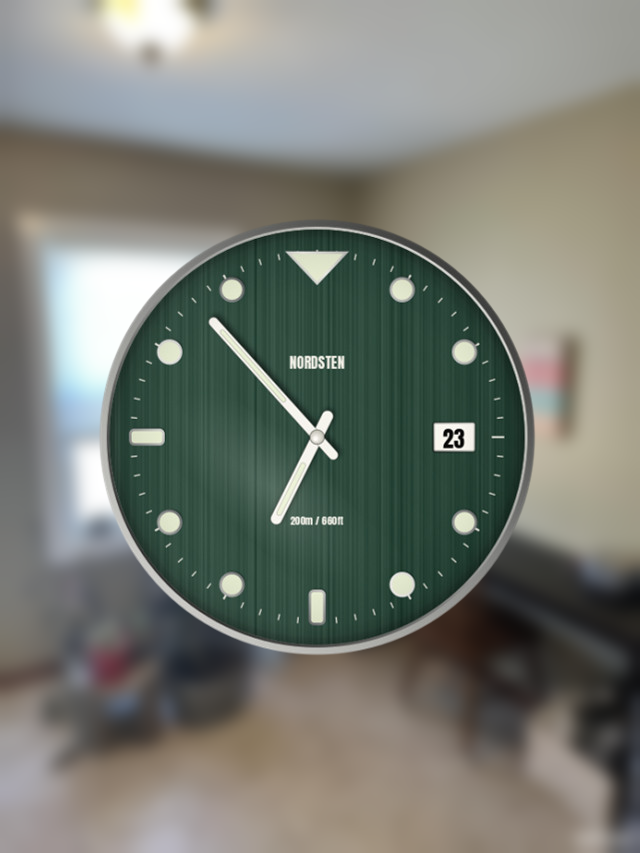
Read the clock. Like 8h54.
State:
6h53
